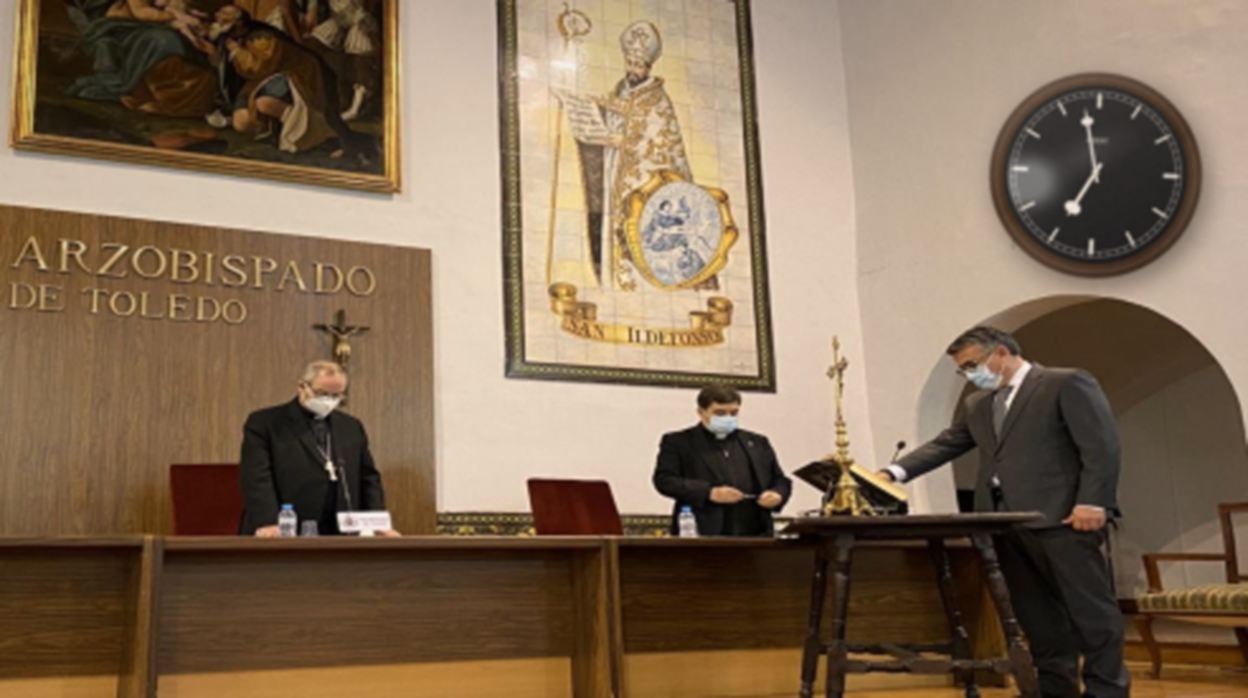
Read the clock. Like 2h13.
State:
6h58
